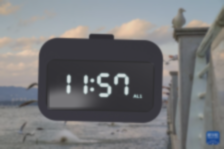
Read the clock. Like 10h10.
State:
11h57
